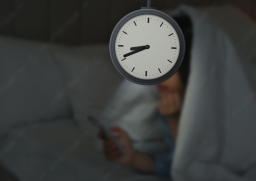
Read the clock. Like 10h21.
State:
8h41
